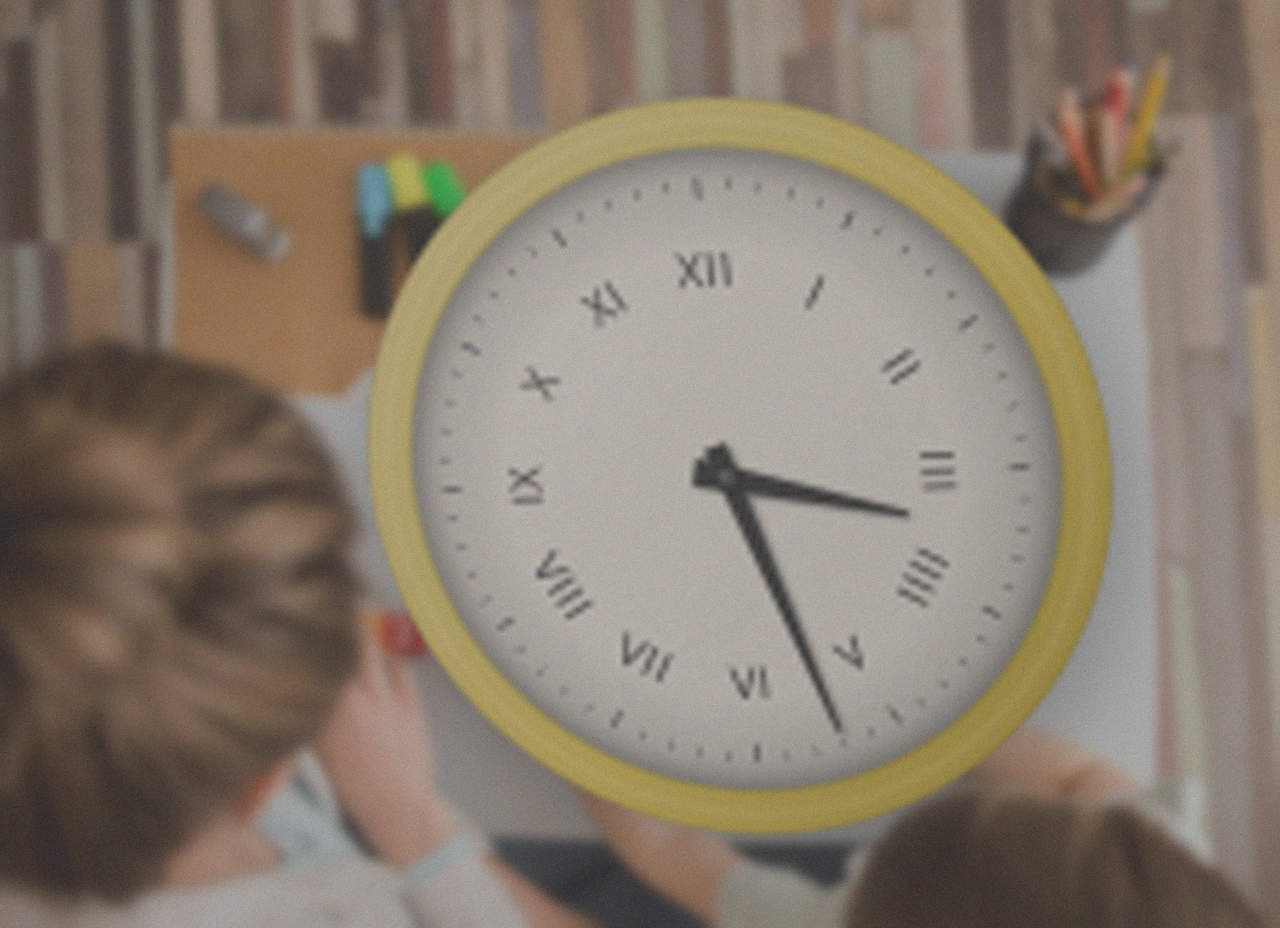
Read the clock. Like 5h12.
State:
3h27
